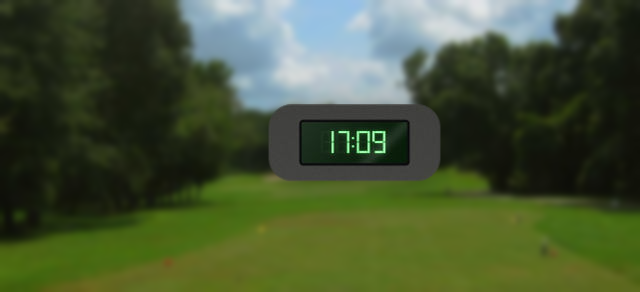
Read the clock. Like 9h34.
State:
17h09
